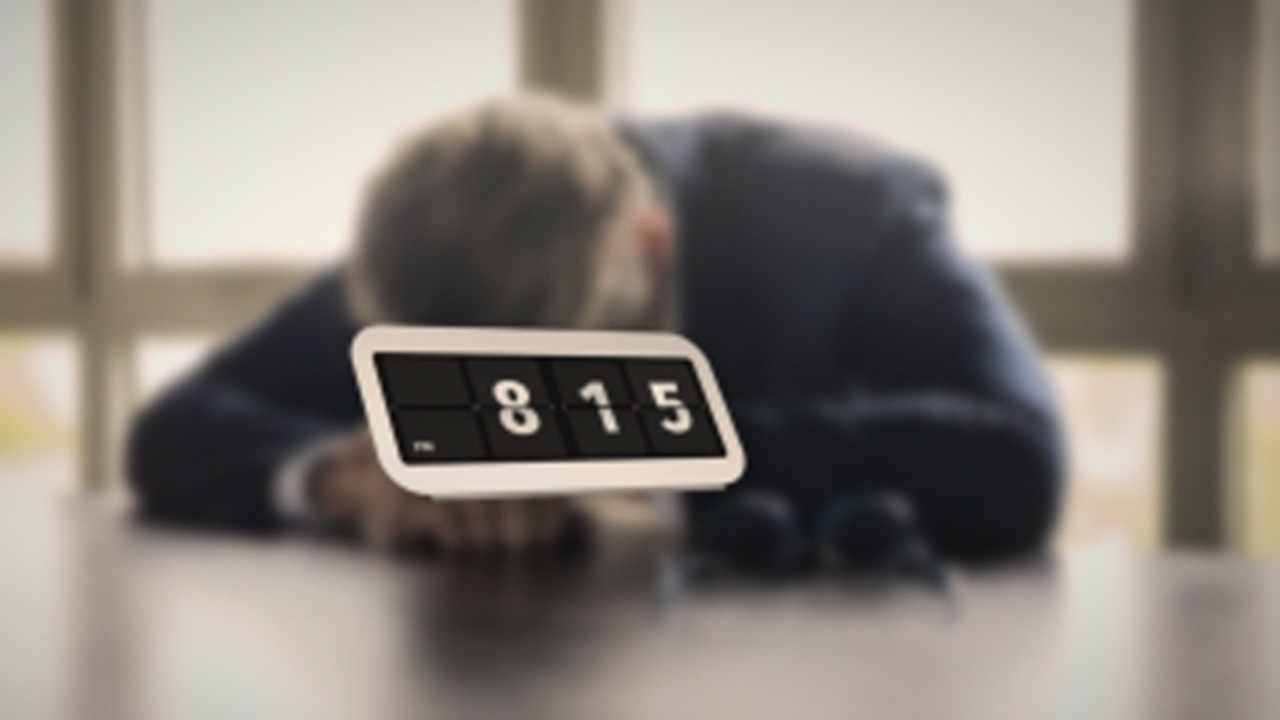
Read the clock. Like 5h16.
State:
8h15
